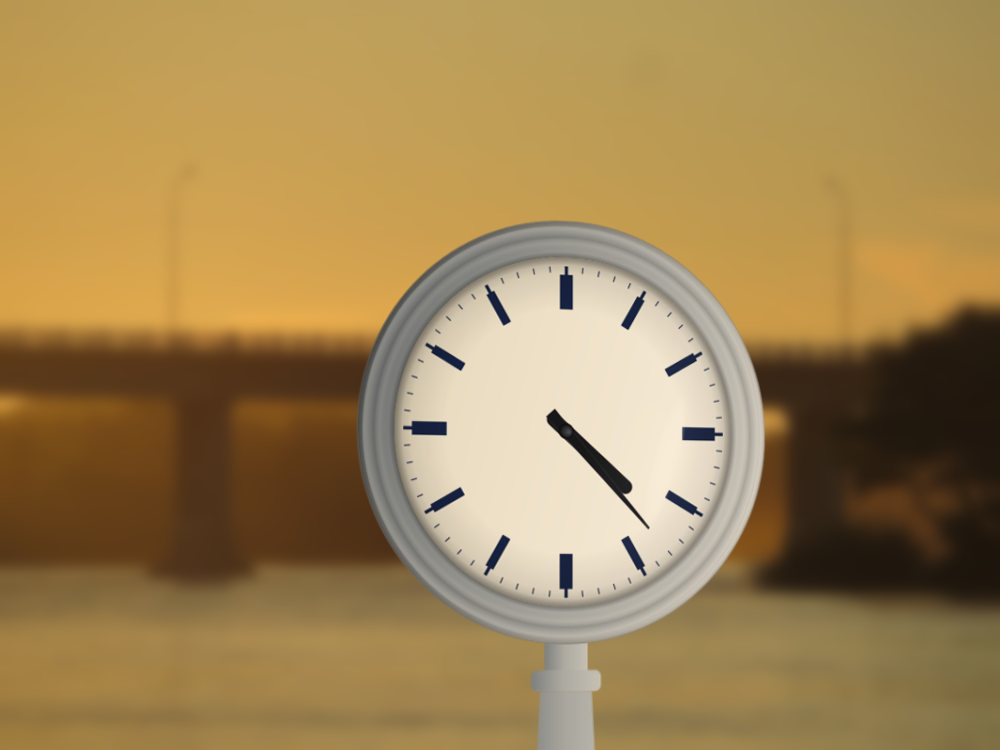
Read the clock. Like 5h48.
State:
4h23
